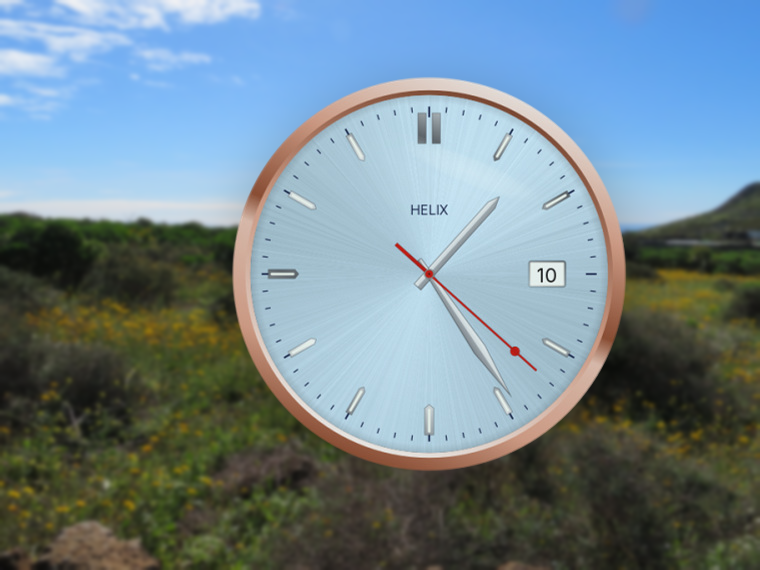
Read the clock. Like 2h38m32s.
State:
1h24m22s
